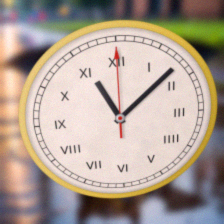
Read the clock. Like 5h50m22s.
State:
11h08m00s
